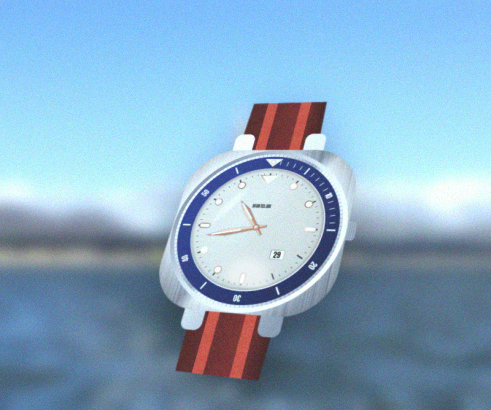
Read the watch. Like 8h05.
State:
10h43
